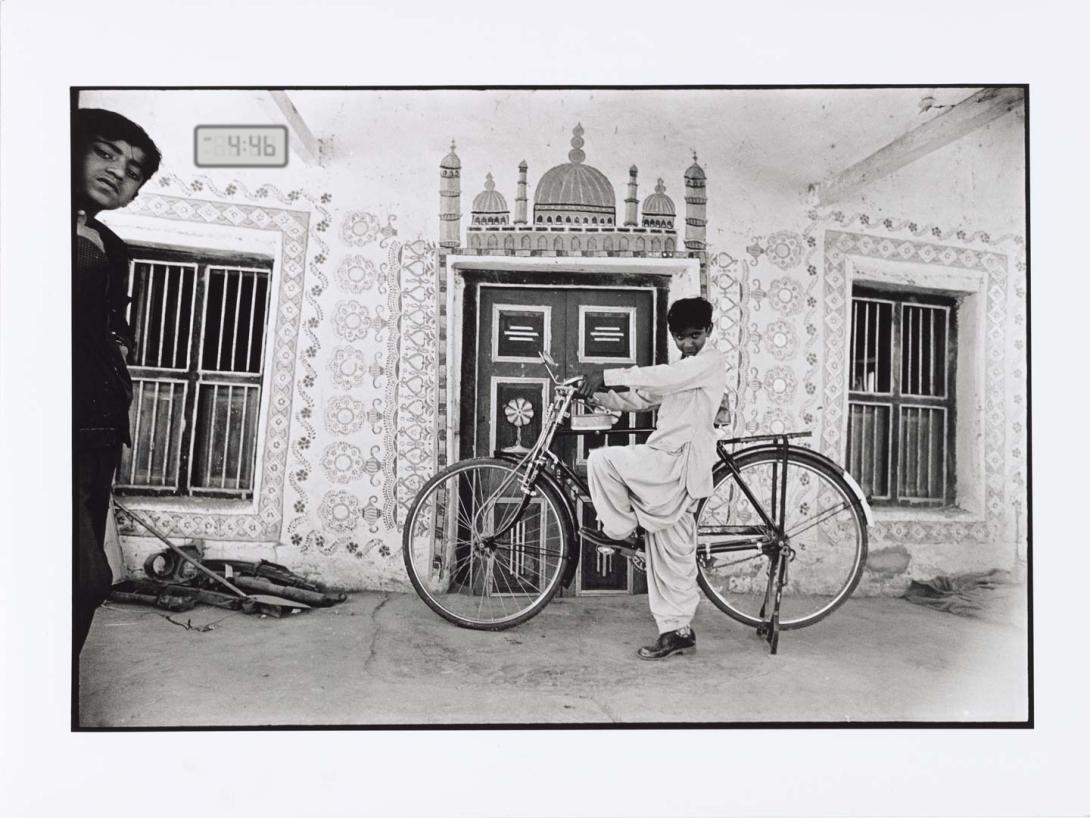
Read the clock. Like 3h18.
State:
4h46
